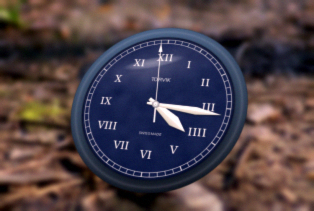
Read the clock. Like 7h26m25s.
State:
4h15m59s
